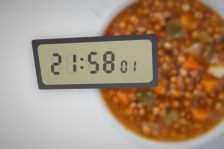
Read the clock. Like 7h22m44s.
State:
21h58m01s
